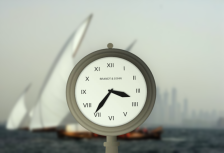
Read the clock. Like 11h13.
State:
3h36
